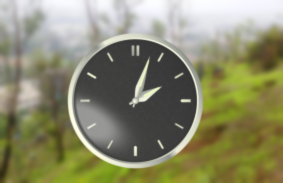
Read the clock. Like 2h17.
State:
2h03
